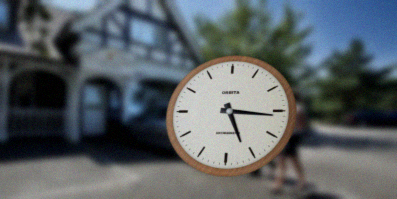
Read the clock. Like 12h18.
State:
5h16
